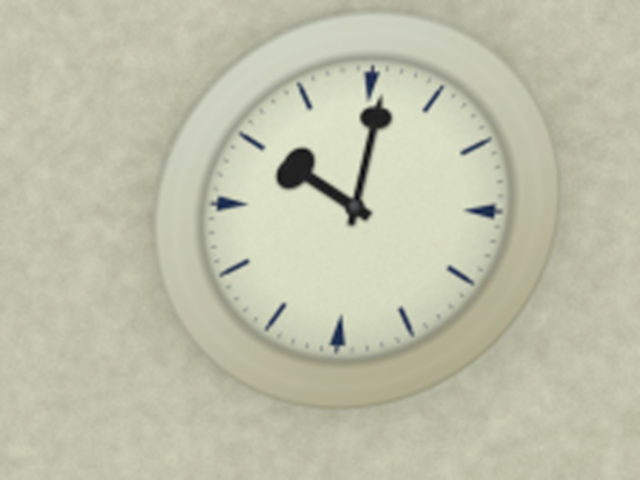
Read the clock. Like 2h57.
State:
10h01
